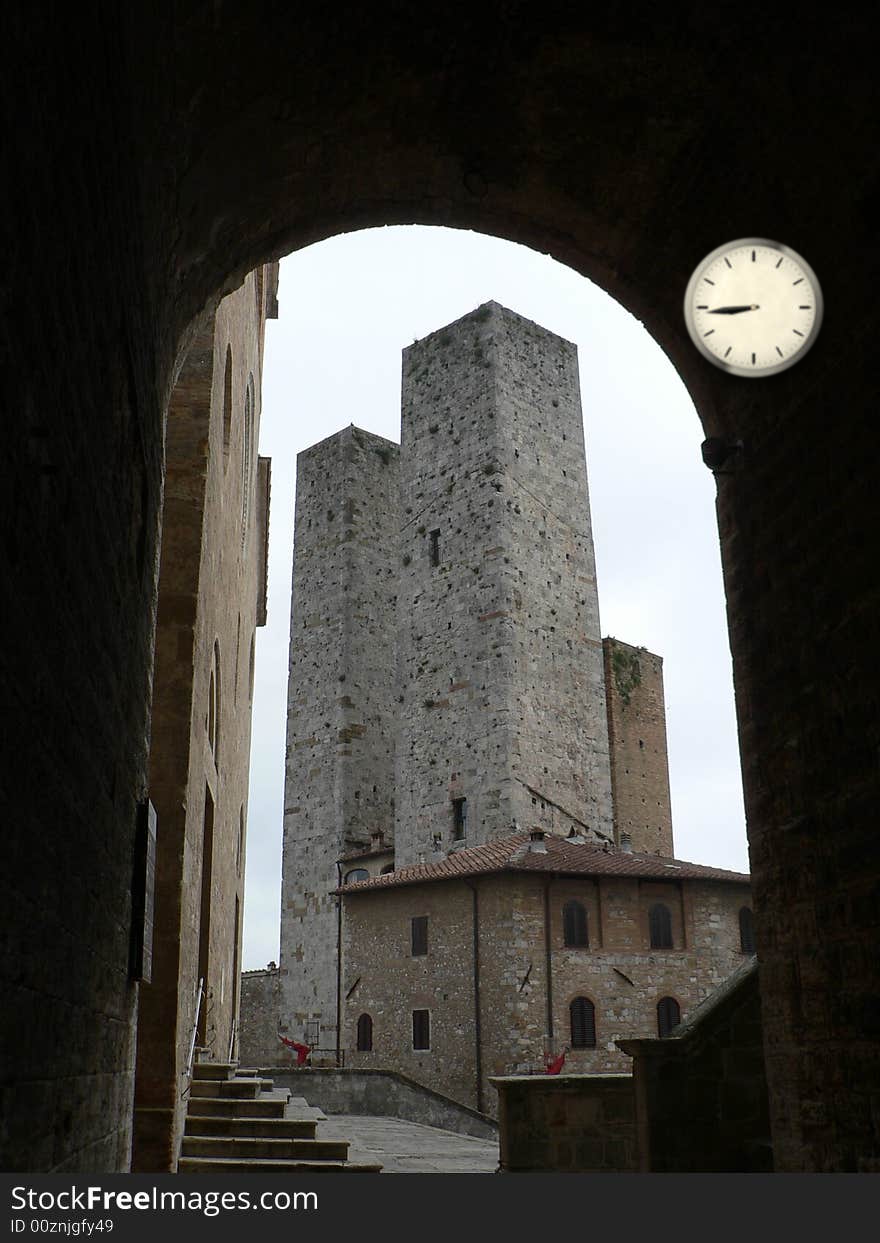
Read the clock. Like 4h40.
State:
8h44
